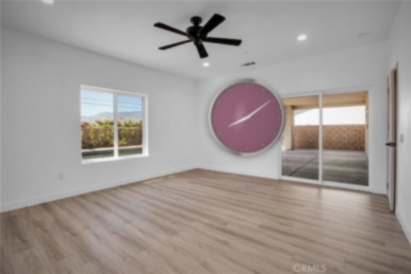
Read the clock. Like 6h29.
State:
8h09
